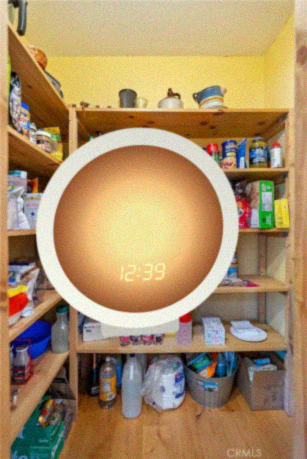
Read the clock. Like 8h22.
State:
12h39
